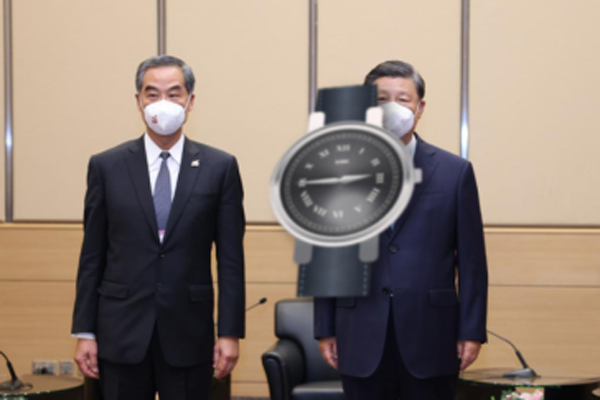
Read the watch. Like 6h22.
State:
2h45
